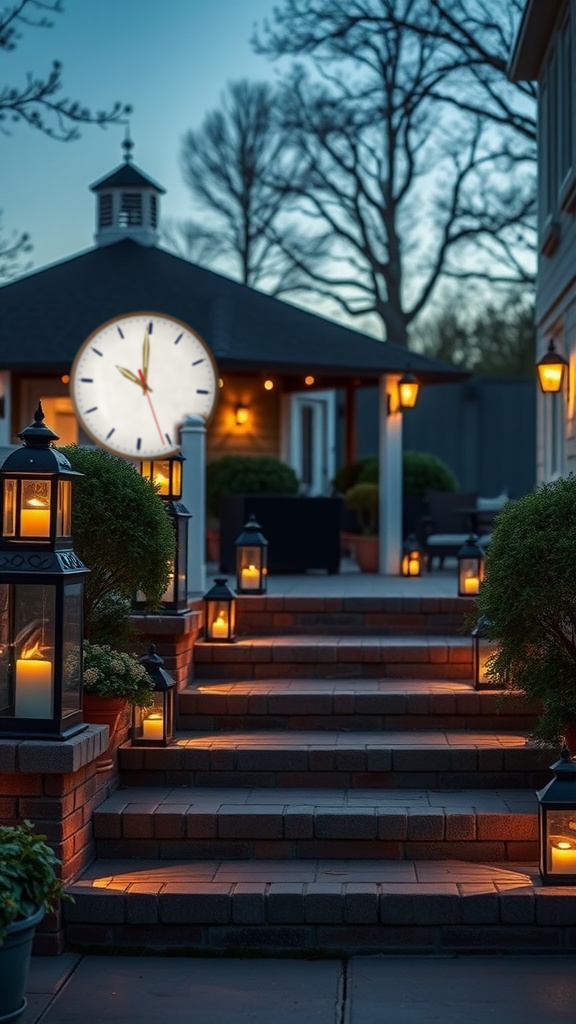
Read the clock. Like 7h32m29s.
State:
9h59m26s
